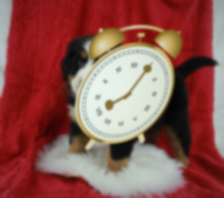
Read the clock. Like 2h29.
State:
8h05
